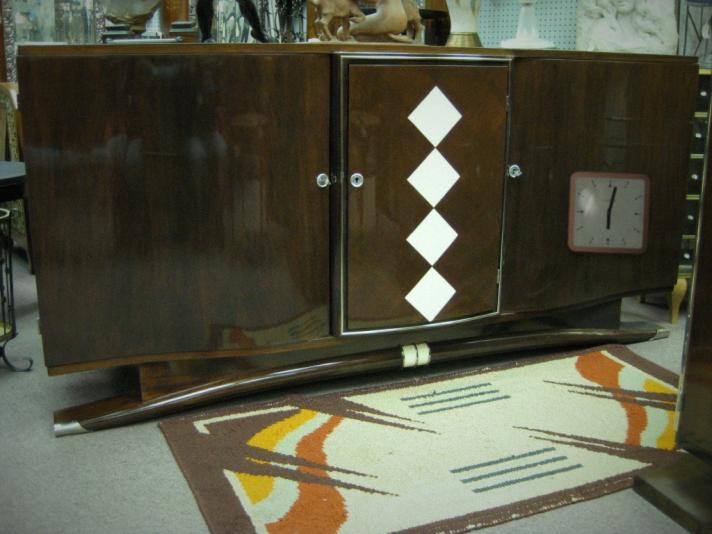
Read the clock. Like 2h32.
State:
6h02
